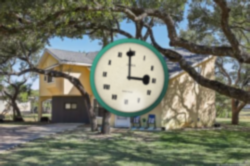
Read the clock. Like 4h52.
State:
2h59
